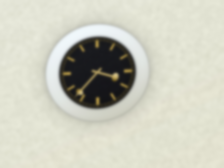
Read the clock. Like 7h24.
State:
3h37
